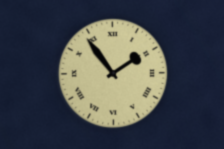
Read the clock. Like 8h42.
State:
1h54
